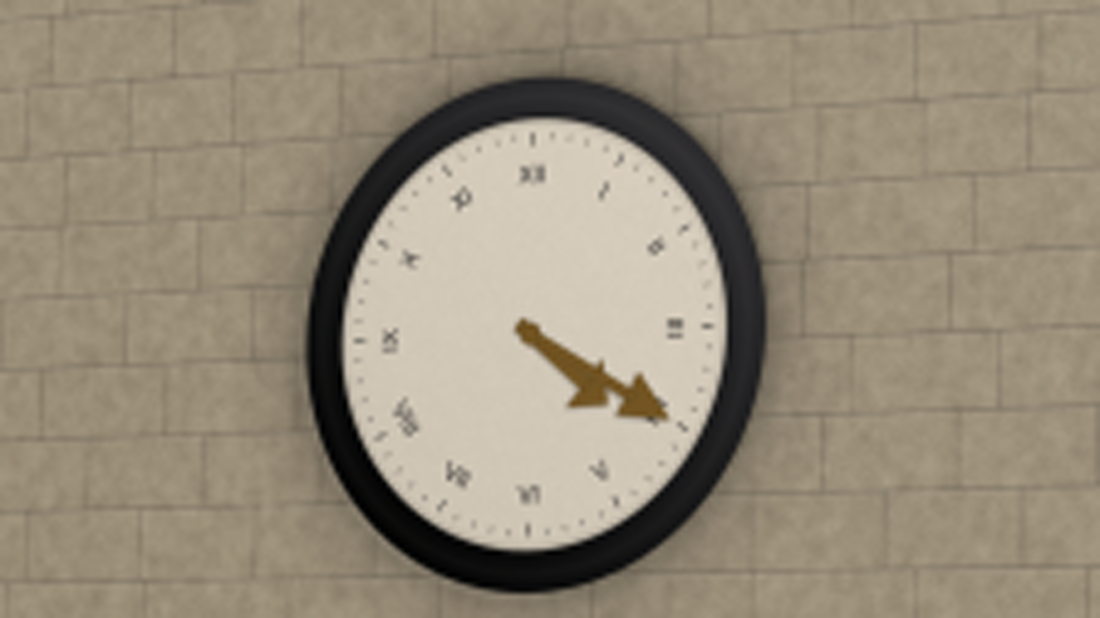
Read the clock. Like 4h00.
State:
4h20
